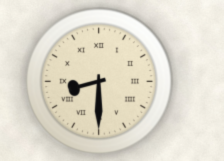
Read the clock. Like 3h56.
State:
8h30
